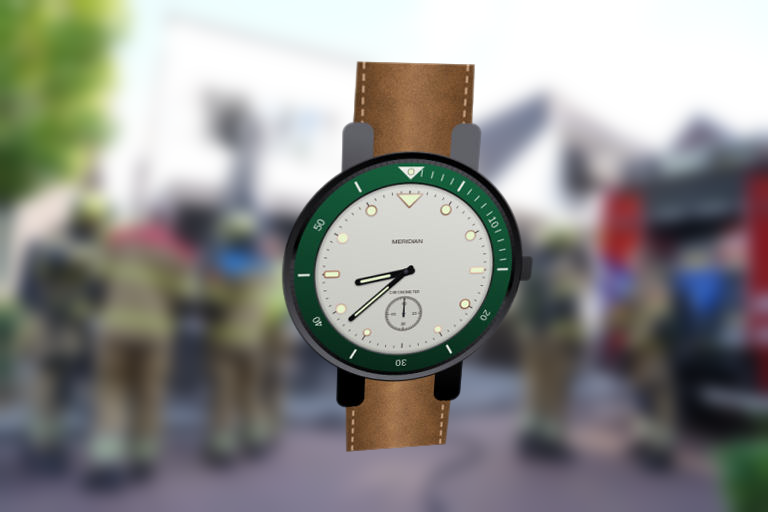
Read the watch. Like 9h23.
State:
8h38
